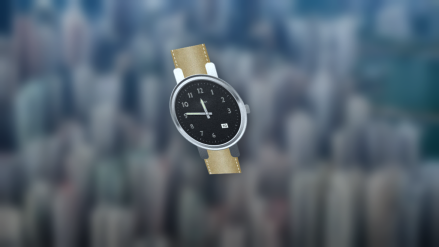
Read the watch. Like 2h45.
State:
11h46
